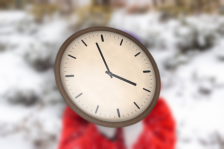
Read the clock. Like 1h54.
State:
3h58
